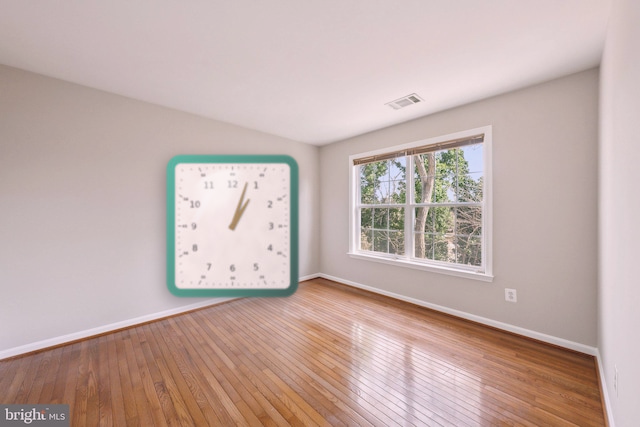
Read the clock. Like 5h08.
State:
1h03
